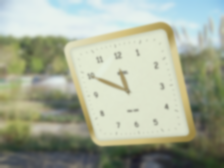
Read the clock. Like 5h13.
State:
11h50
